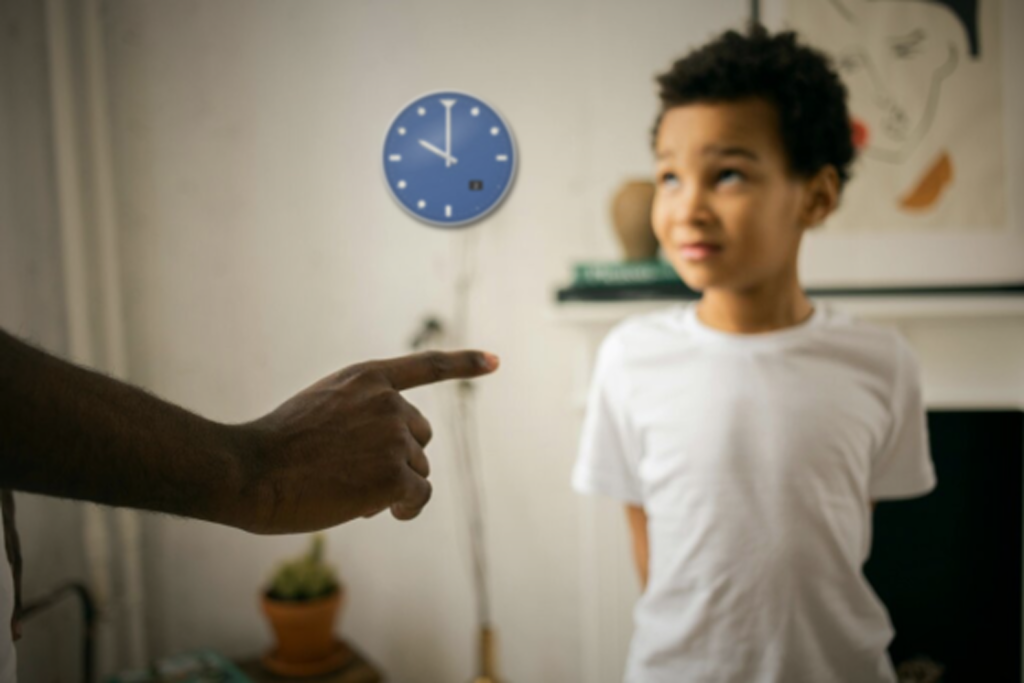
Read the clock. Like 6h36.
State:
10h00
